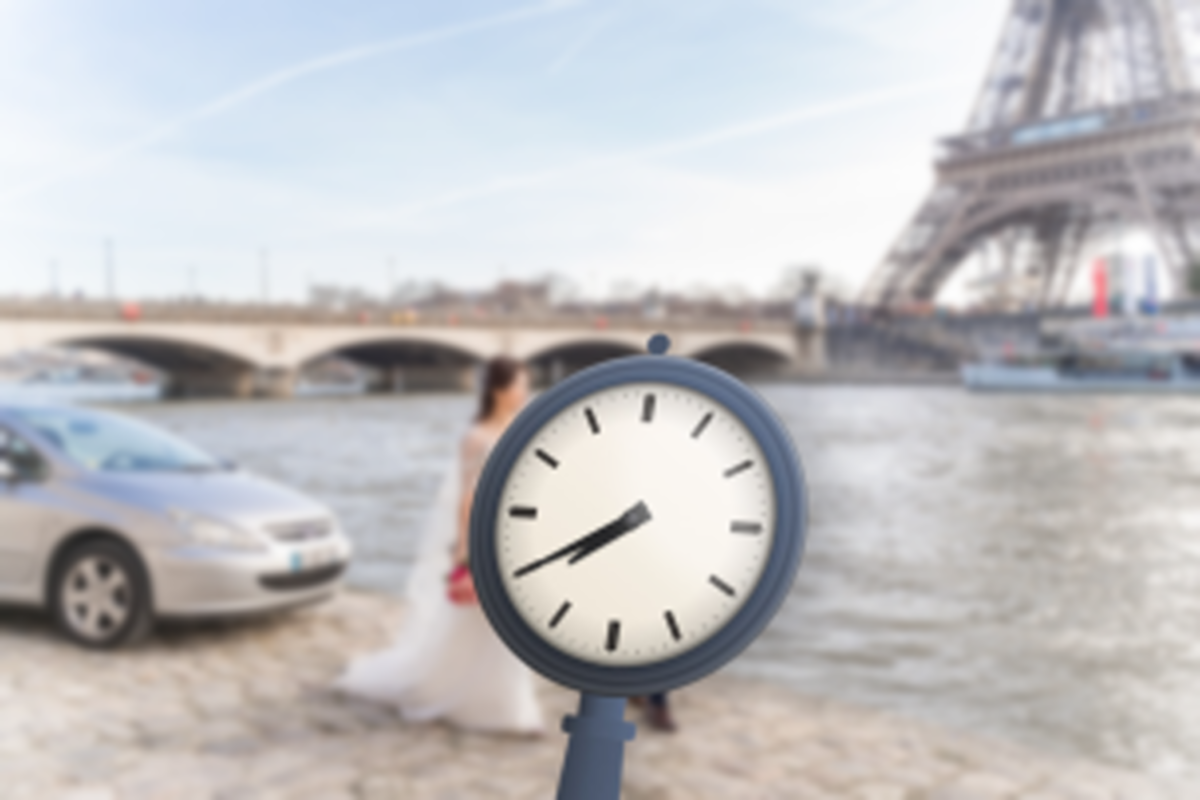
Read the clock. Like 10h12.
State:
7h40
